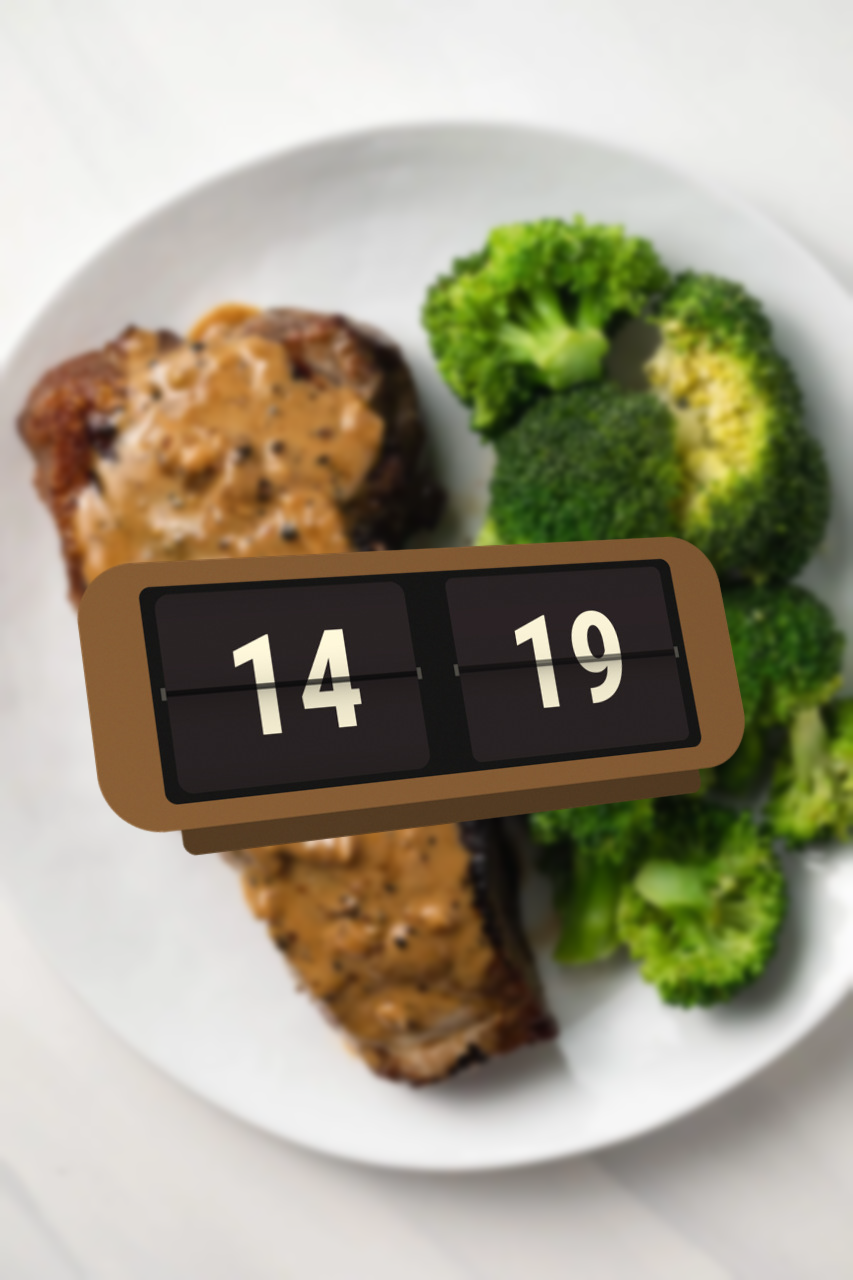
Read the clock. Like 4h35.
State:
14h19
